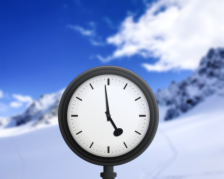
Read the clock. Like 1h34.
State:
4h59
